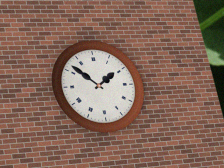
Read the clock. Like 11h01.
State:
1h52
